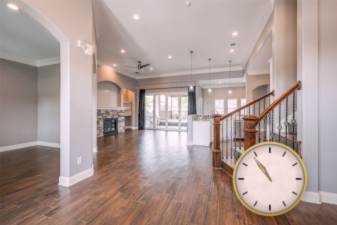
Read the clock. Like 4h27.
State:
10h54
